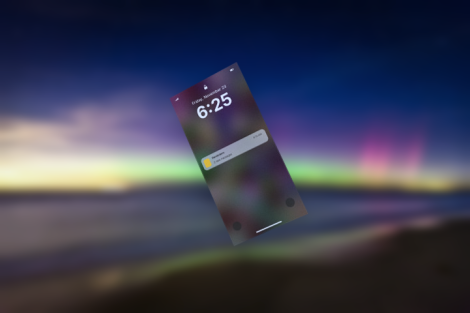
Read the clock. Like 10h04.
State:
6h25
